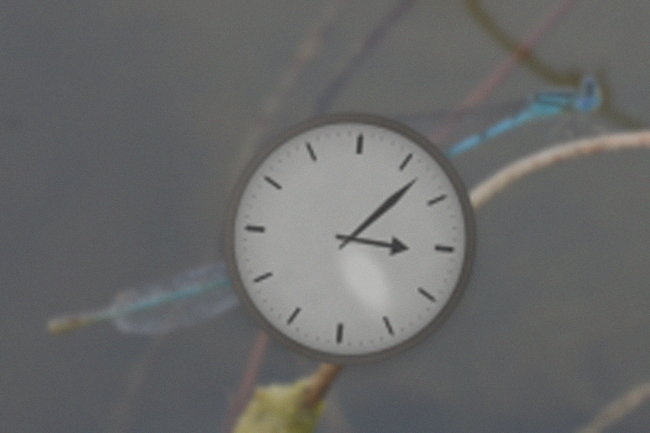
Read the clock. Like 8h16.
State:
3h07
